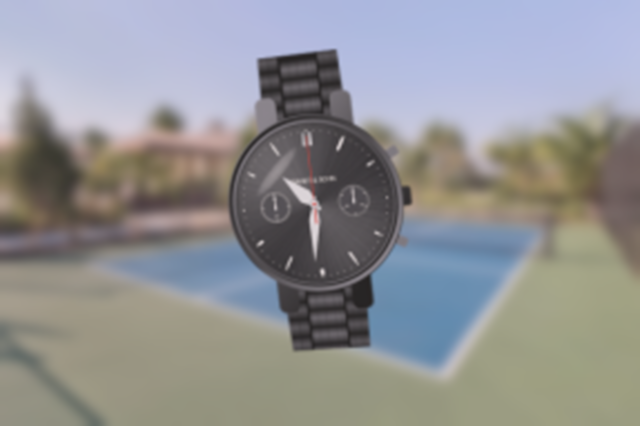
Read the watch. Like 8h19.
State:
10h31
